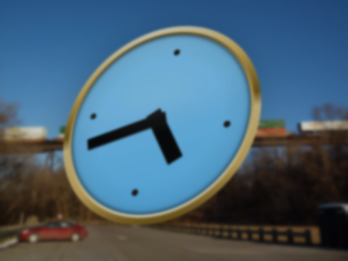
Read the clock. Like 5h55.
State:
4h41
